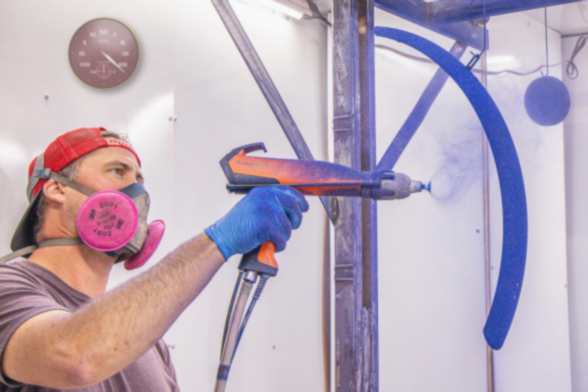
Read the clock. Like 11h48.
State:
4h22
